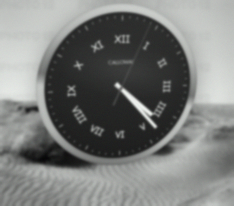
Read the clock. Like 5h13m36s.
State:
4h23m04s
